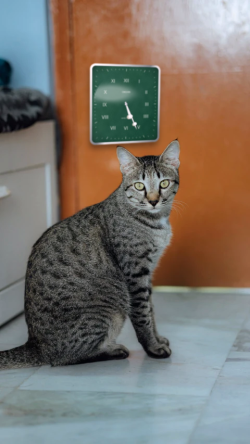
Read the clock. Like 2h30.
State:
5h26
